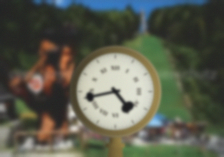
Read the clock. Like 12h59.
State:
4h43
